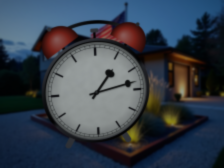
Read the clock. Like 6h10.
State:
1h13
